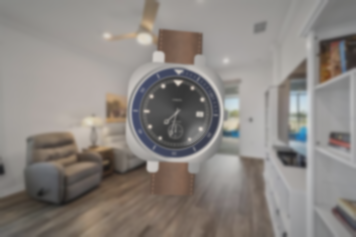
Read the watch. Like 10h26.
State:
7h32
